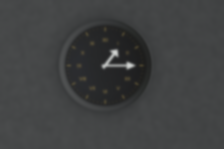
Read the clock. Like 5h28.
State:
1h15
